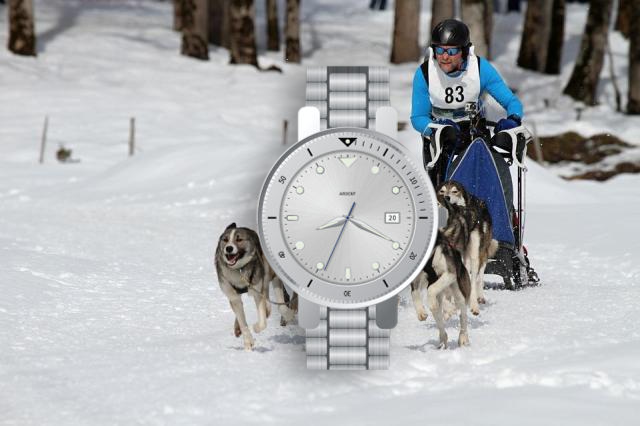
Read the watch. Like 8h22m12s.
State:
8h19m34s
